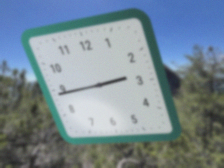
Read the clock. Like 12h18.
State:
2h44
